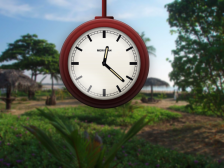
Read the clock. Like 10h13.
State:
12h22
